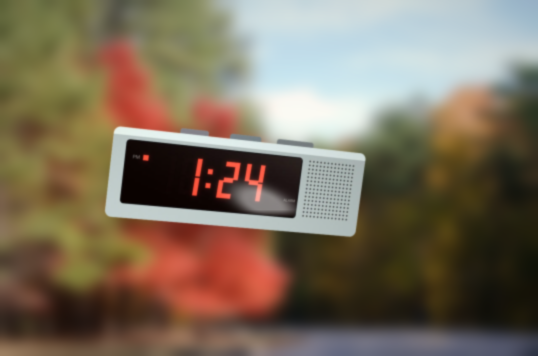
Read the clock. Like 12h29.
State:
1h24
